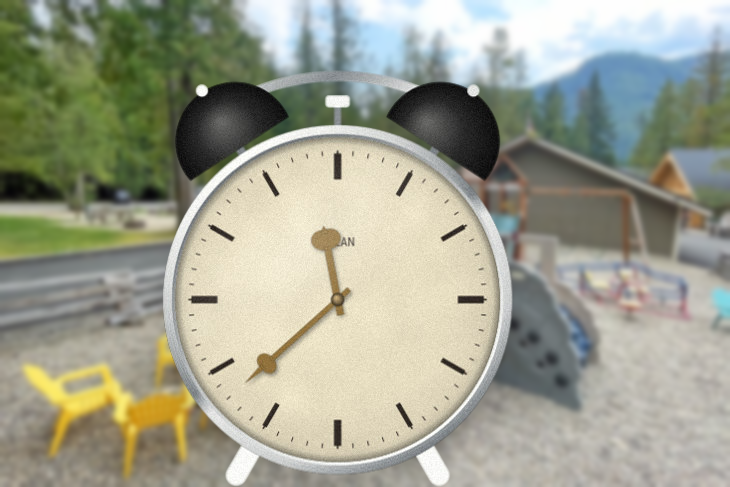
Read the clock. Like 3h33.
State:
11h38
